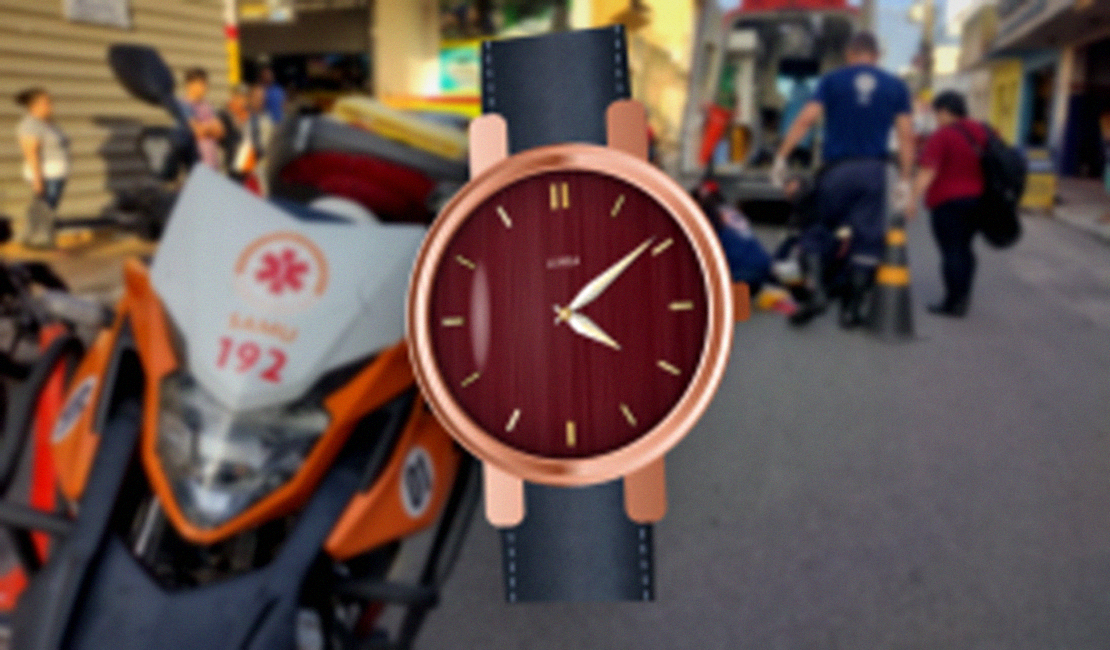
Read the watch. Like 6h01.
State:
4h09
